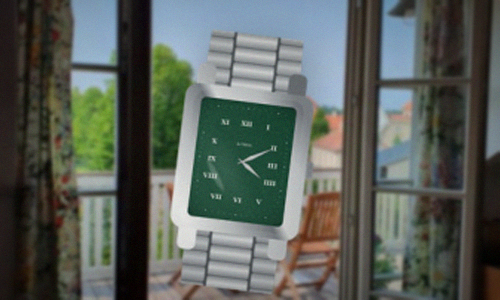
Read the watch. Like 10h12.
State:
4h10
